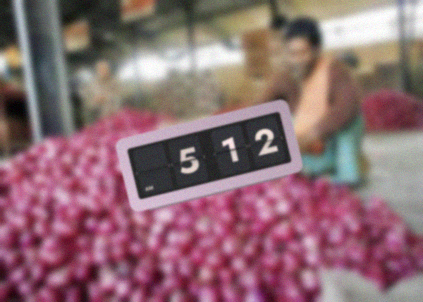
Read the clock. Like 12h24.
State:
5h12
